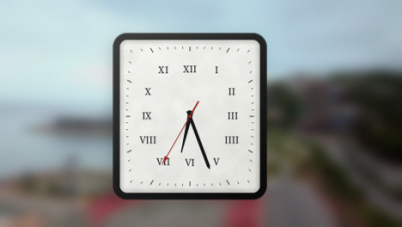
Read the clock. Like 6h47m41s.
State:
6h26m35s
